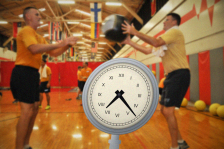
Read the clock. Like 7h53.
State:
7h23
